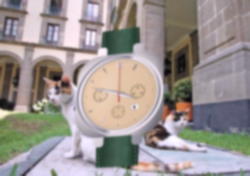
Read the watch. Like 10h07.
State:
3h48
